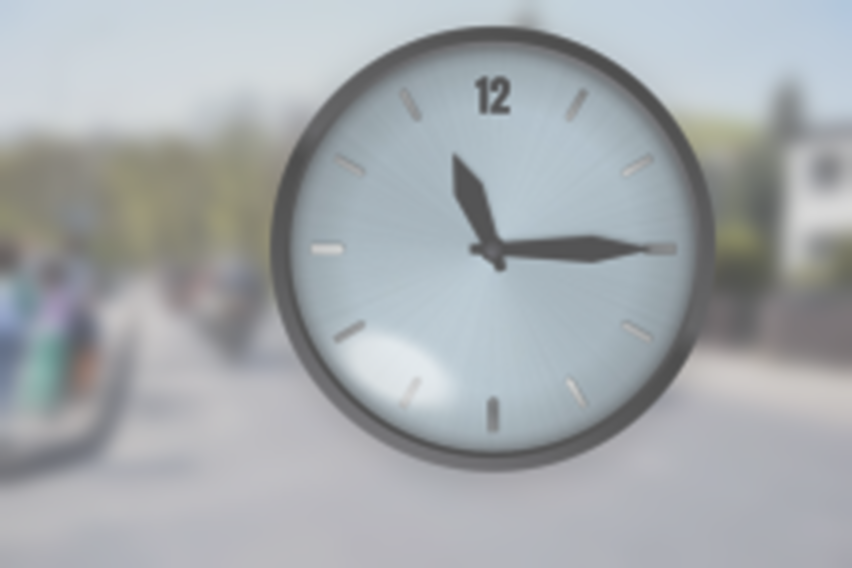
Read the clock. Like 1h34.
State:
11h15
